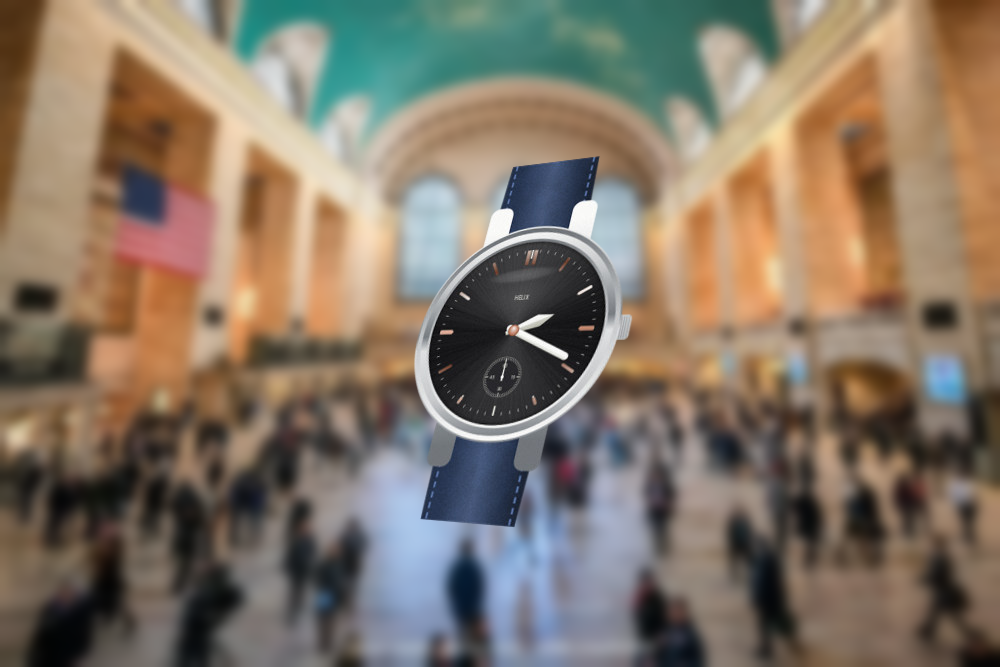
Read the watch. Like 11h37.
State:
2h19
